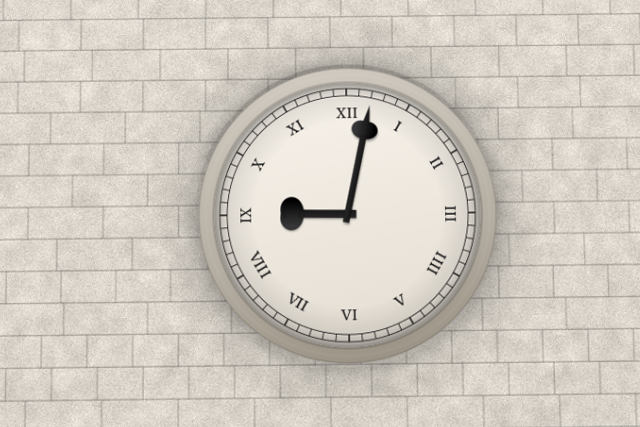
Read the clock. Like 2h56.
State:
9h02
